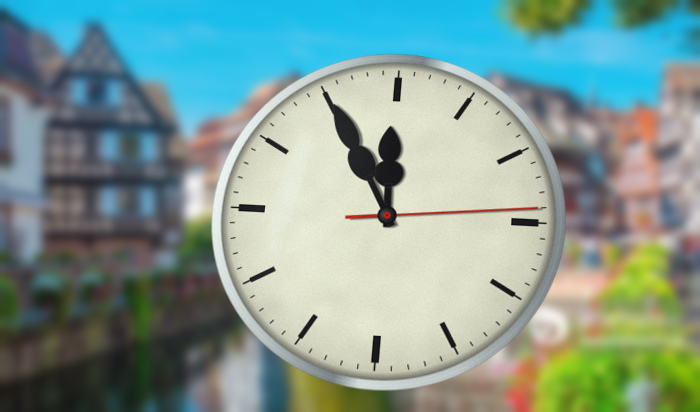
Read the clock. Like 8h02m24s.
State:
11h55m14s
